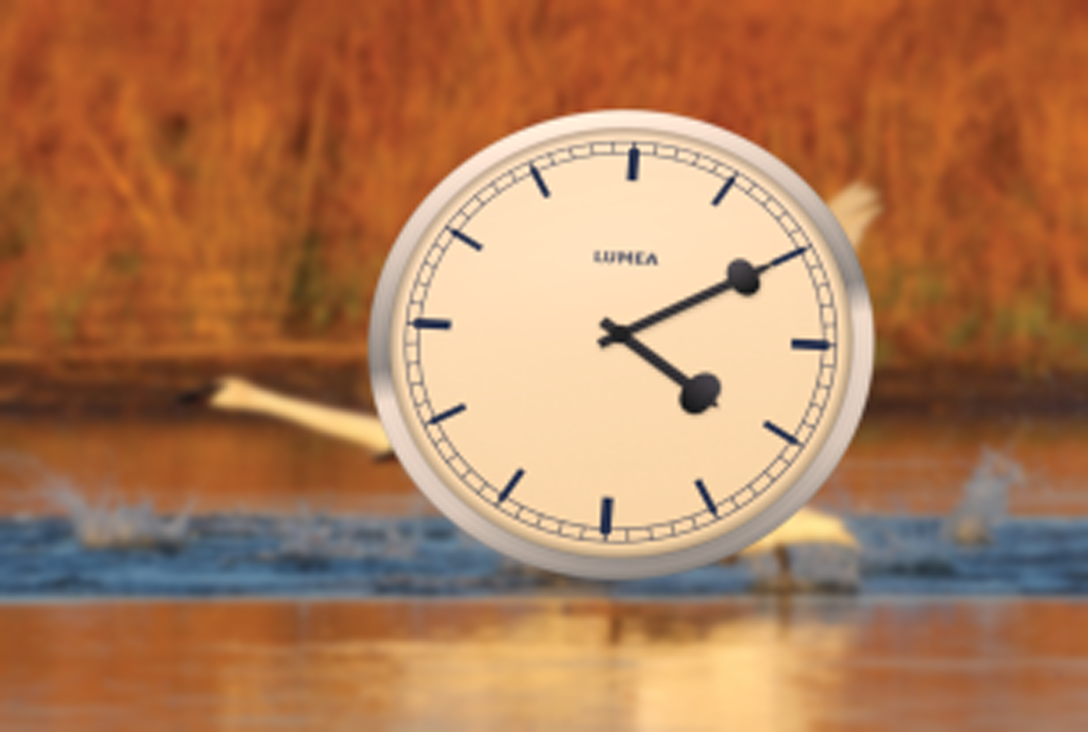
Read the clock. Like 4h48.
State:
4h10
